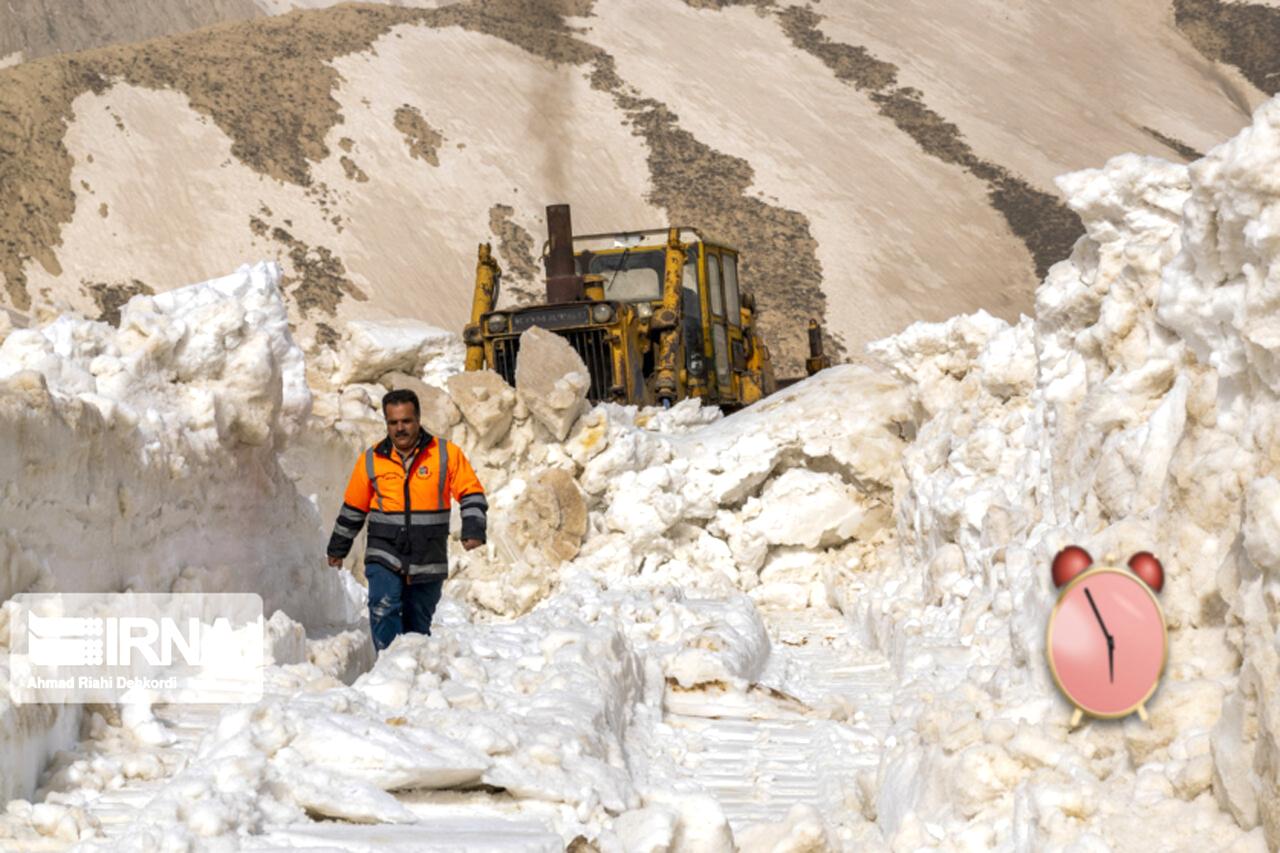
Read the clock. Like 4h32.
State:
5h55
